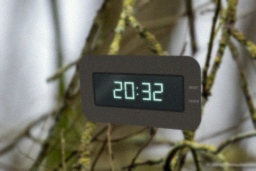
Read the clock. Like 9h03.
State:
20h32
